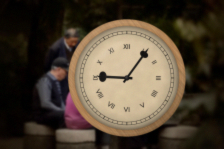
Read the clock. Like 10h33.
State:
9h06
